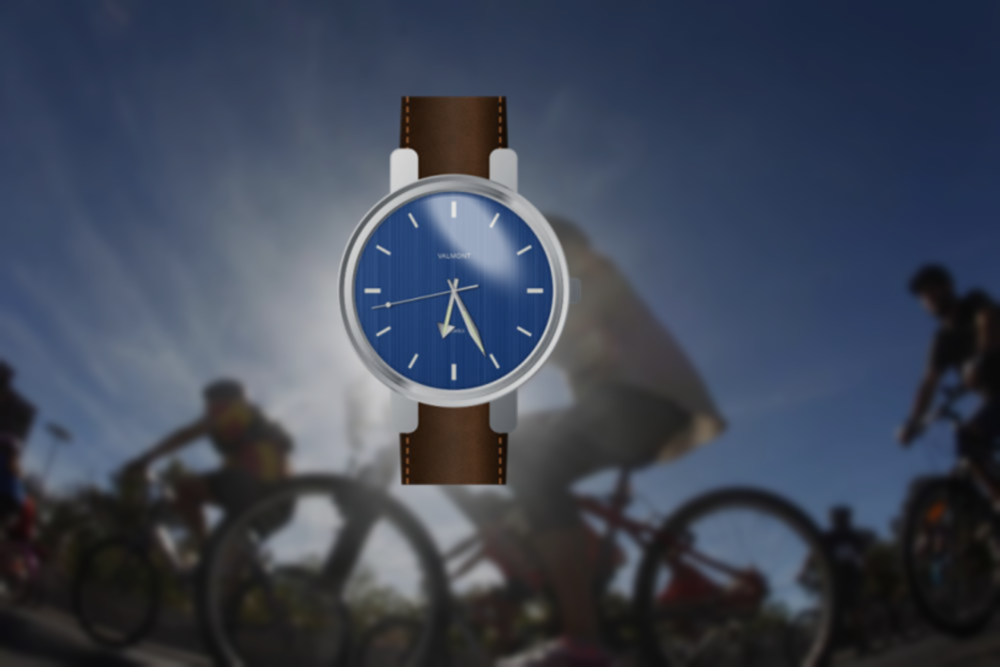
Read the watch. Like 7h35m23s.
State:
6h25m43s
